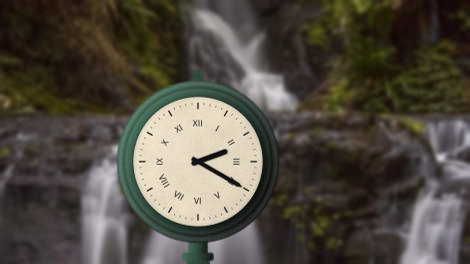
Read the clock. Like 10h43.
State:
2h20
